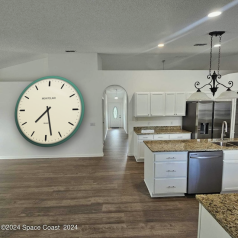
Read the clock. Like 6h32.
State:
7h28
